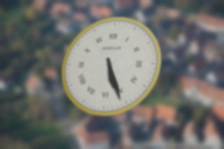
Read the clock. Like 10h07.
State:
5h26
